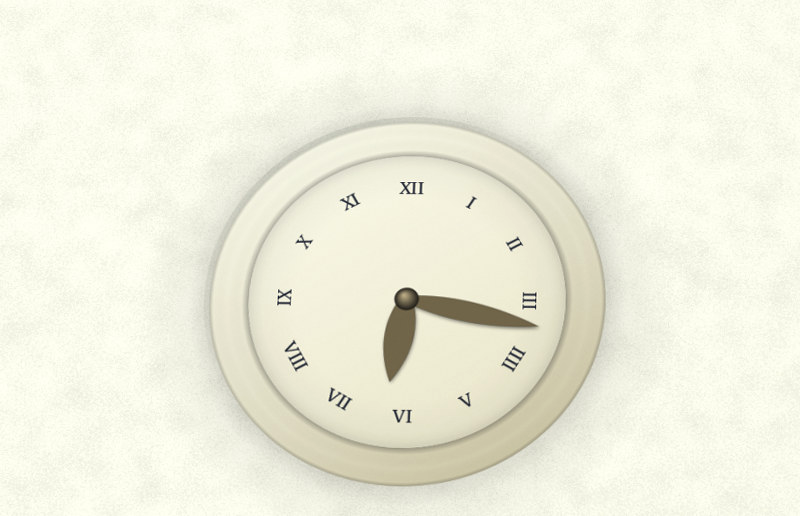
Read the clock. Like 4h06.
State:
6h17
